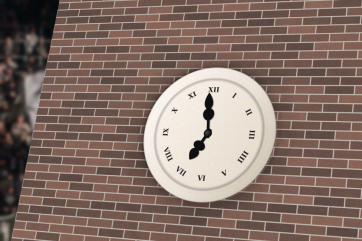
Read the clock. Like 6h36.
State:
6h59
